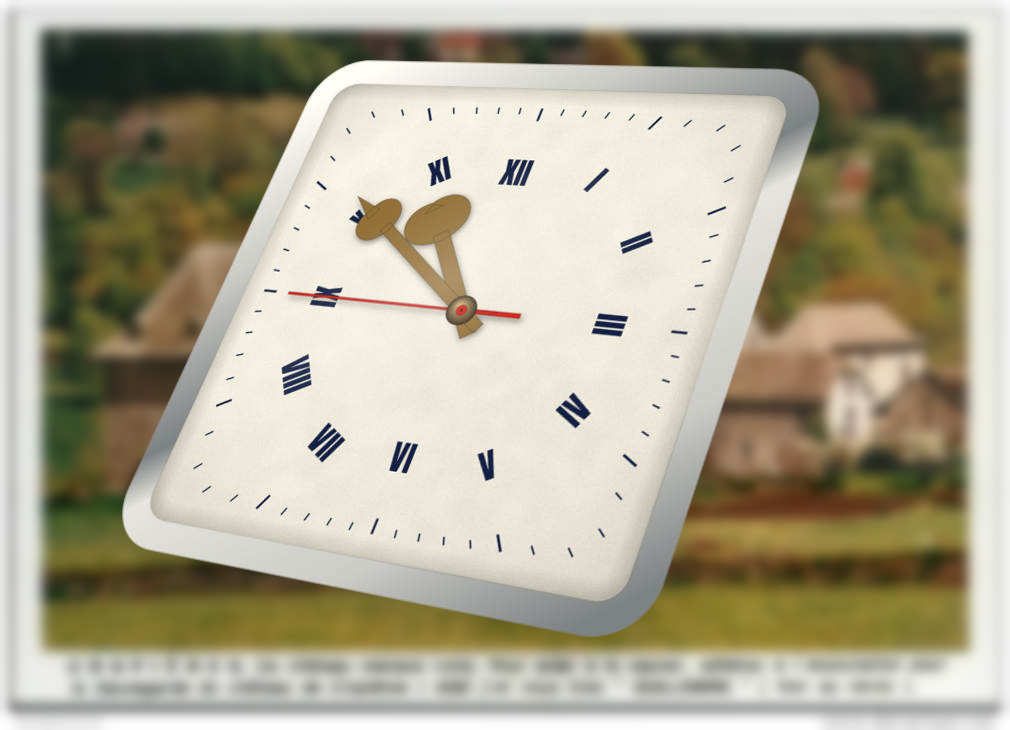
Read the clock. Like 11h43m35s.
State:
10h50m45s
